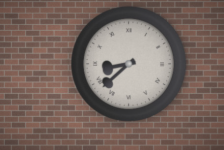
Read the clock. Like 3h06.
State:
8h38
